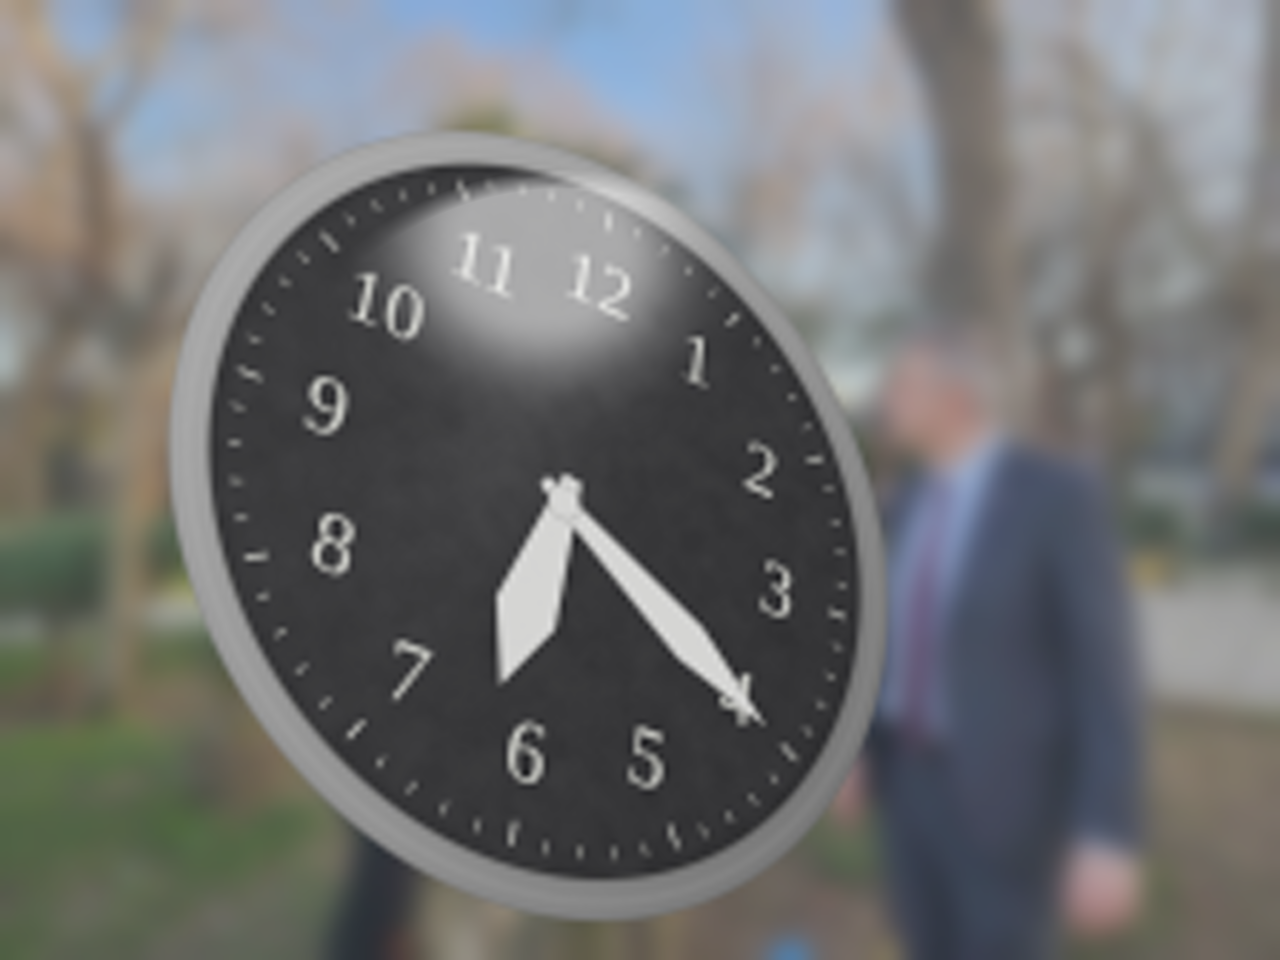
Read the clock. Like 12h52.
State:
6h20
